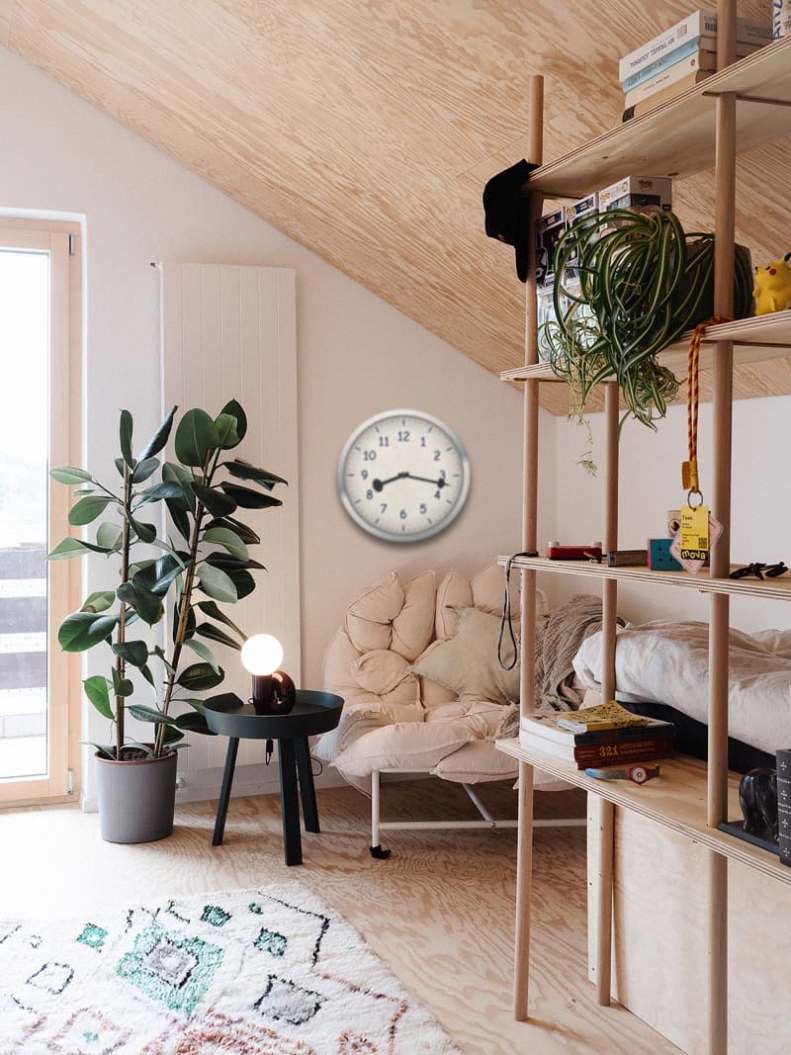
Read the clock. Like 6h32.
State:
8h17
